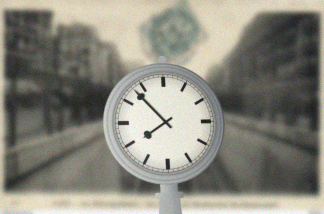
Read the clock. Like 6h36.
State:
7h53
